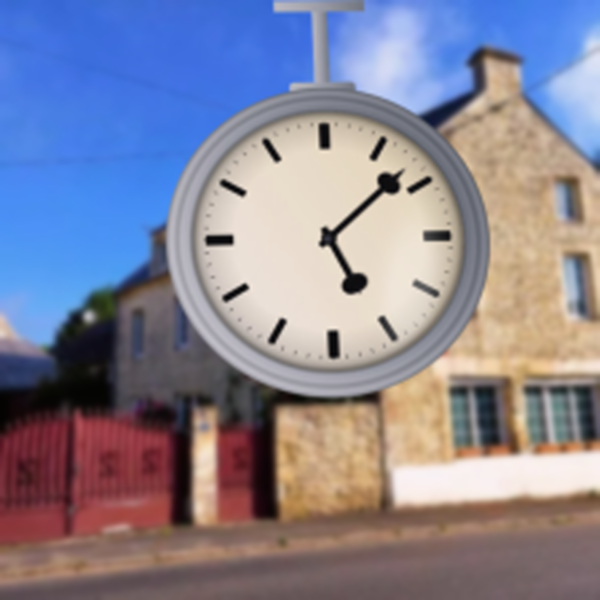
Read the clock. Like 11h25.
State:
5h08
